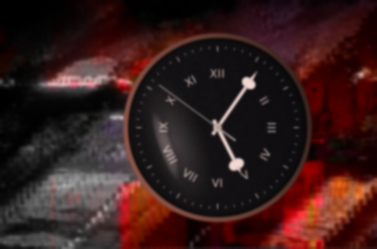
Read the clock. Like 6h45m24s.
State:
5h05m51s
